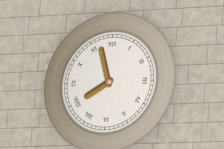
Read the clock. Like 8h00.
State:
7h57
